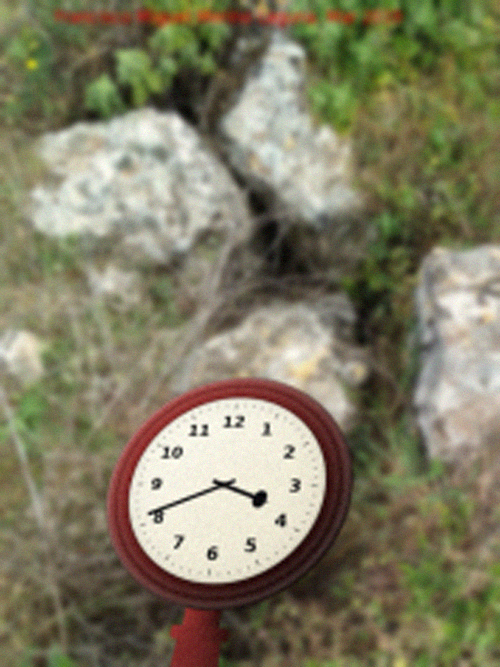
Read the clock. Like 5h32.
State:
3h41
